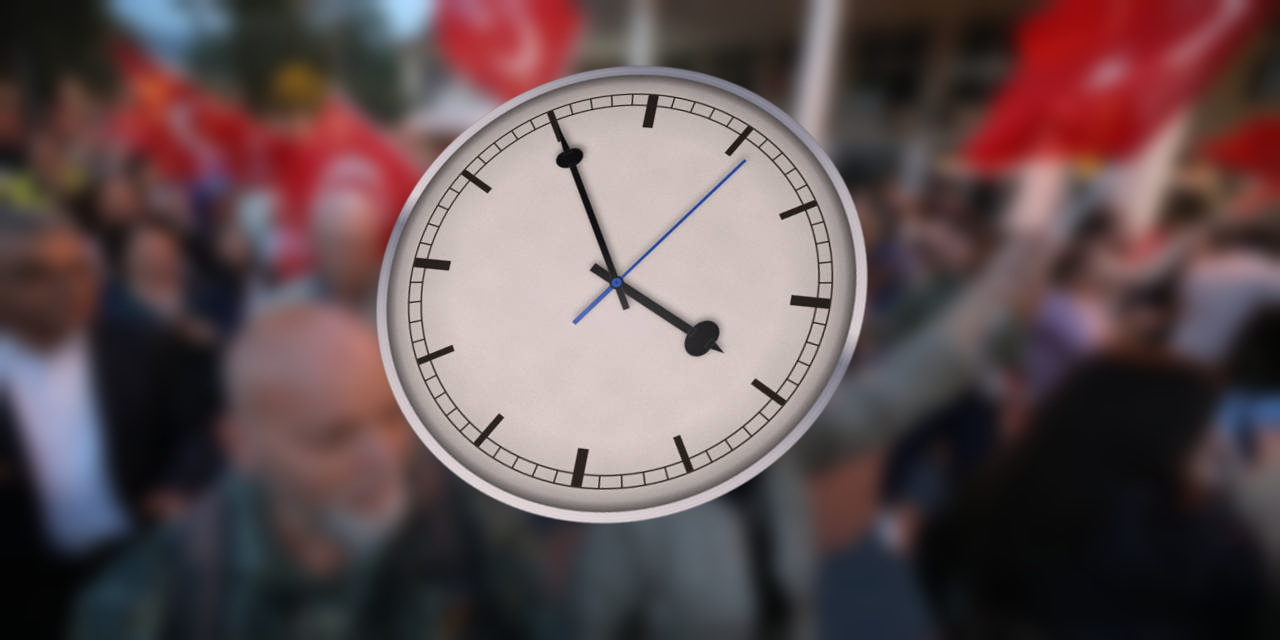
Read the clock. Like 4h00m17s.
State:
3h55m06s
